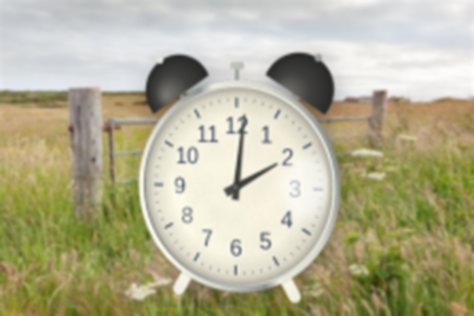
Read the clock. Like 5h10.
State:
2h01
